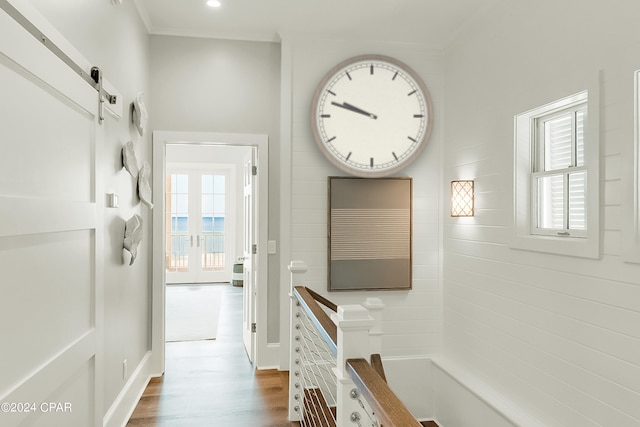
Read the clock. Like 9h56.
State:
9h48
